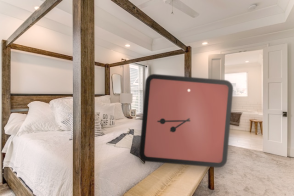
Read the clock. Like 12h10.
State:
7h44
